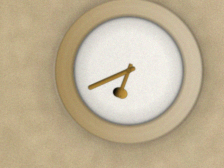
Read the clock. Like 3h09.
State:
6h41
